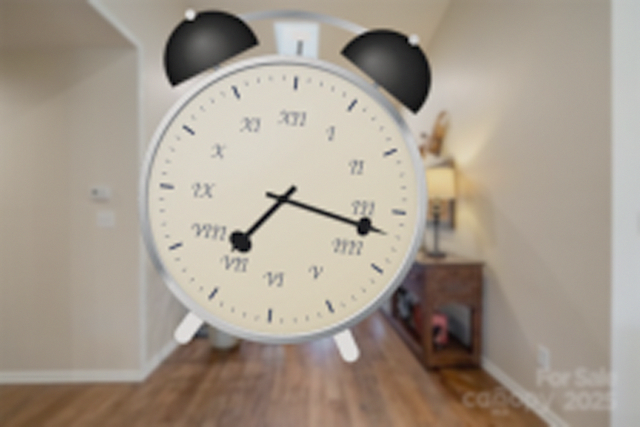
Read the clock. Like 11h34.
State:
7h17
